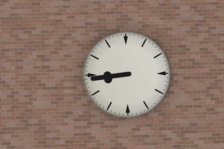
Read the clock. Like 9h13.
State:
8h44
